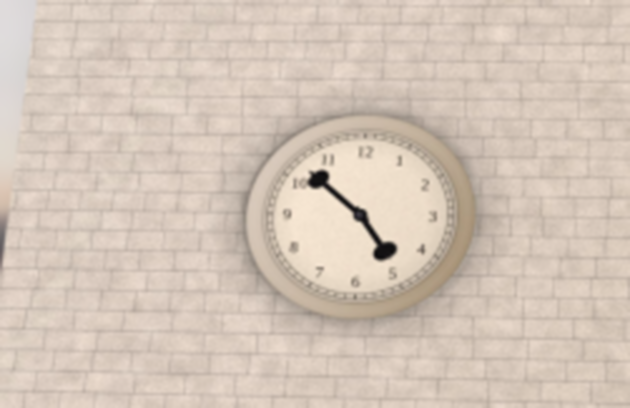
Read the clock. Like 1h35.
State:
4h52
